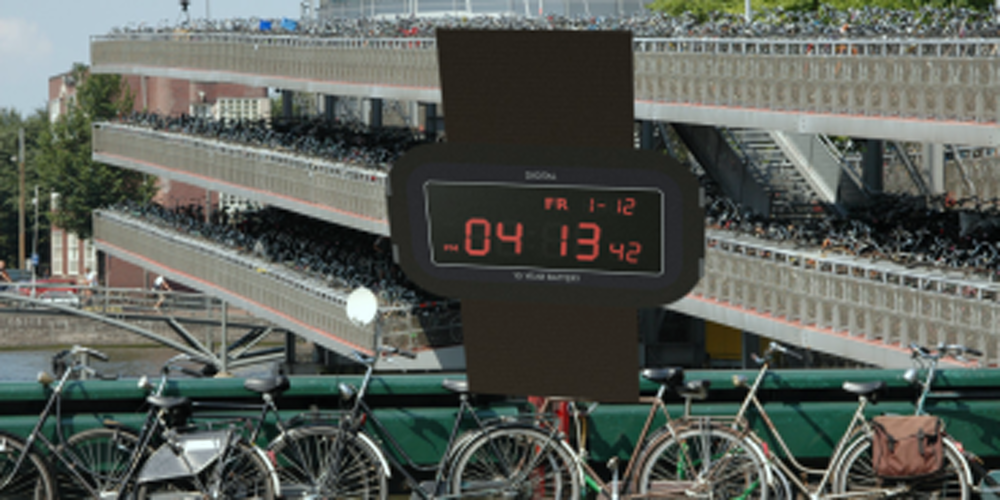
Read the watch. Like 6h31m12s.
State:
4h13m42s
